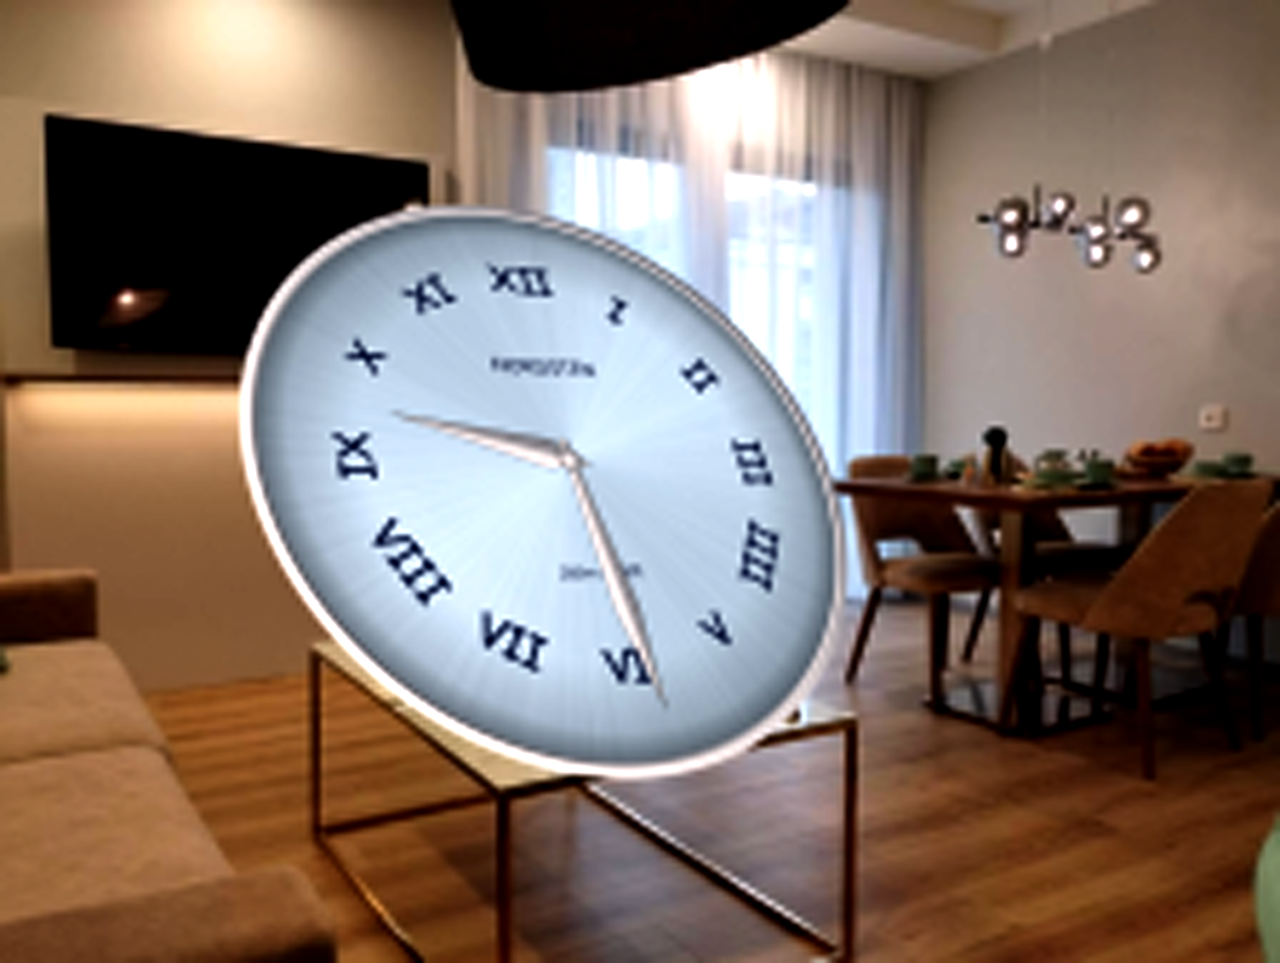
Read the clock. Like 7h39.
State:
9h29
